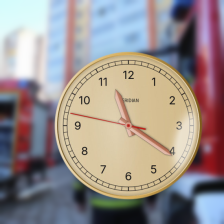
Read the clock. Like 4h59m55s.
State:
11h20m47s
